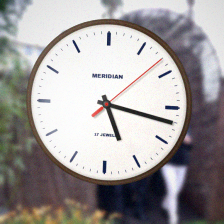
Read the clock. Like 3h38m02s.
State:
5h17m08s
